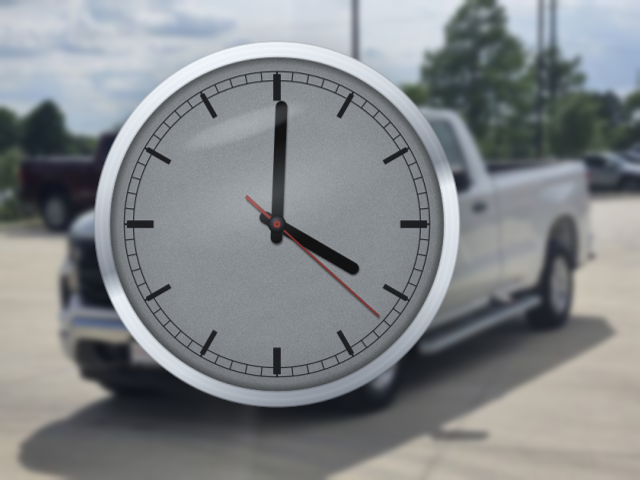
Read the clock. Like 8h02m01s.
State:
4h00m22s
